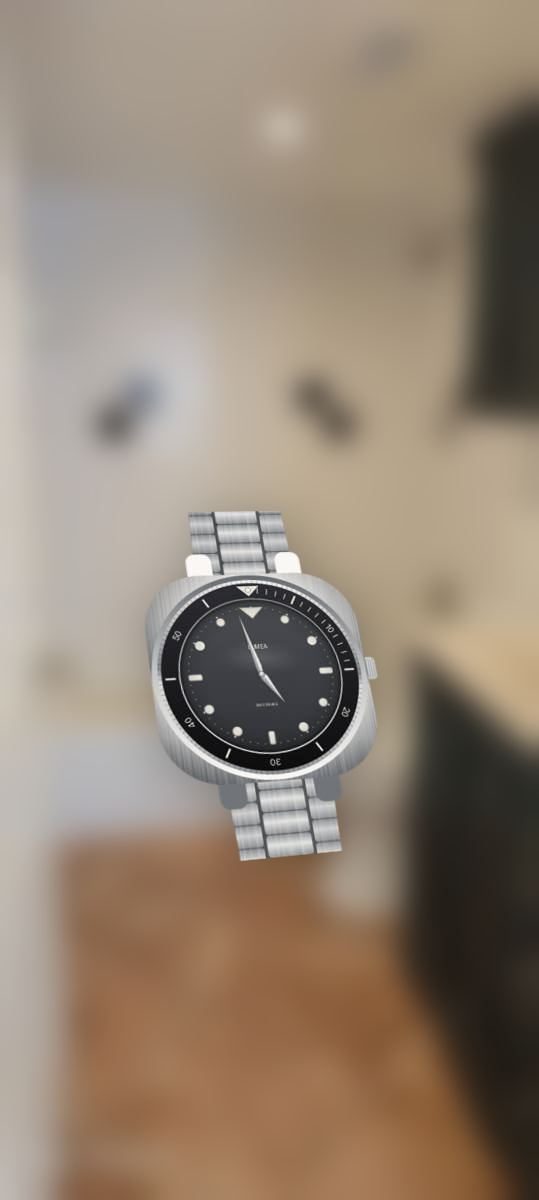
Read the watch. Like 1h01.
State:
4h58
